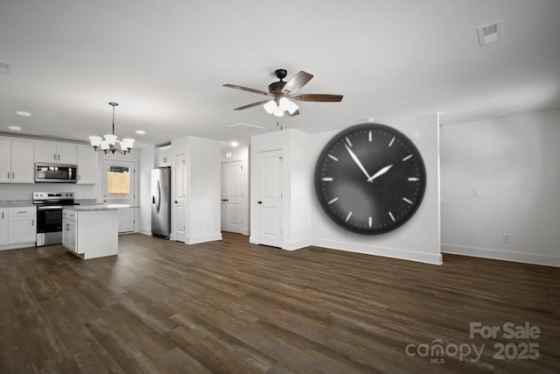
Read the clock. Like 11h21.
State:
1h54
